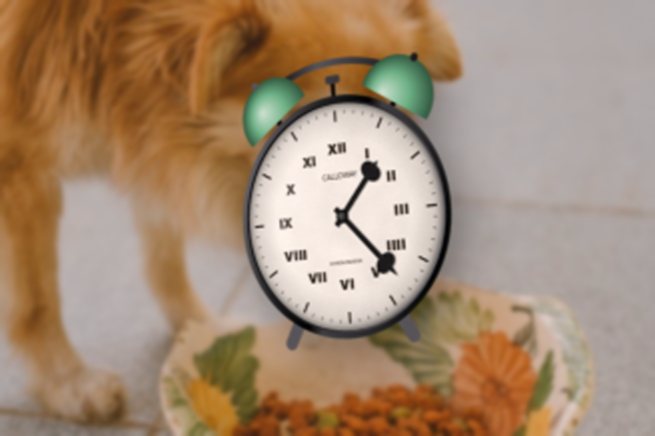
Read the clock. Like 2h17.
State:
1h23
